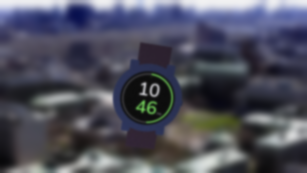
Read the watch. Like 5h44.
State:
10h46
